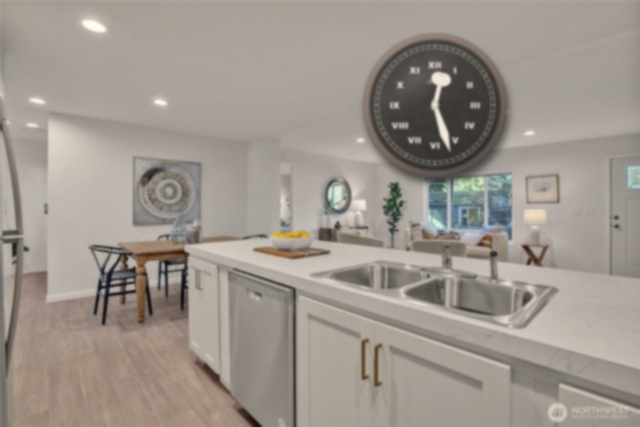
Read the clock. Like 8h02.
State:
12h27
